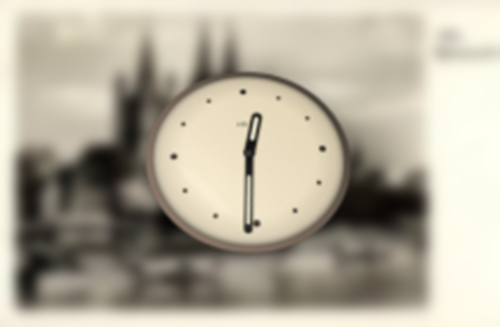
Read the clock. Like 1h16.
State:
12h31
